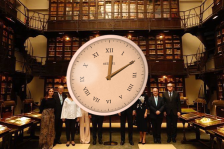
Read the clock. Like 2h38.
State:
12h10
